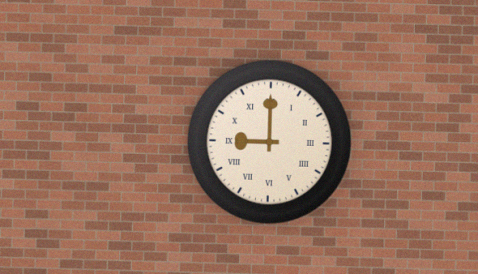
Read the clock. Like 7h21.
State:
9h00
